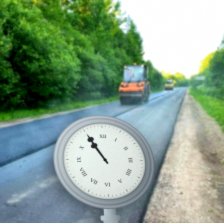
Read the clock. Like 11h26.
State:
10h55
